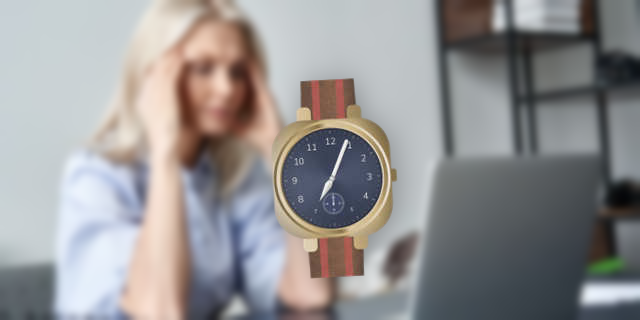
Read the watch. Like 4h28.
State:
7h04
